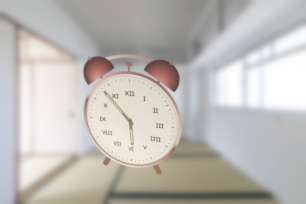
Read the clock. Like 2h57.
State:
5h53
